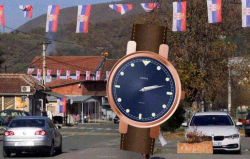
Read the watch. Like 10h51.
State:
2h12
